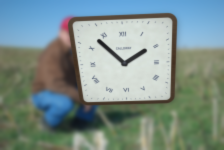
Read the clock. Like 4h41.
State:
1h53
